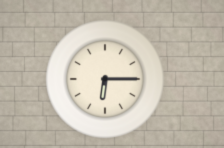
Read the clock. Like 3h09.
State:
6h15
